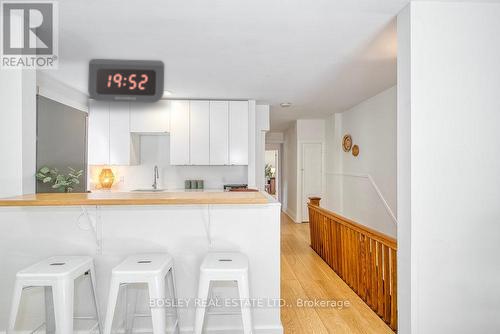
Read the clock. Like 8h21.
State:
19h52
